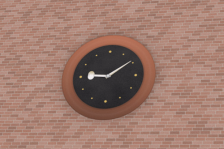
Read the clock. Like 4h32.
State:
9h09
